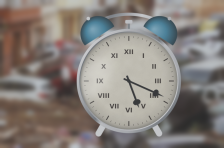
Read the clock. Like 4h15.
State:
5h19
